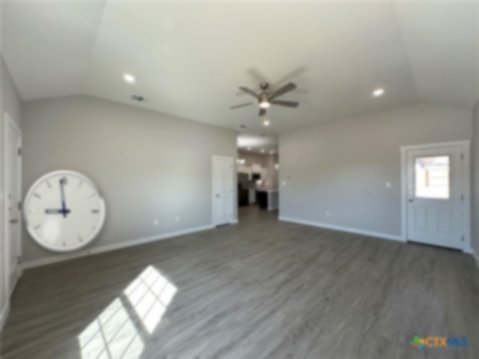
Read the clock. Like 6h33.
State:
8h59
